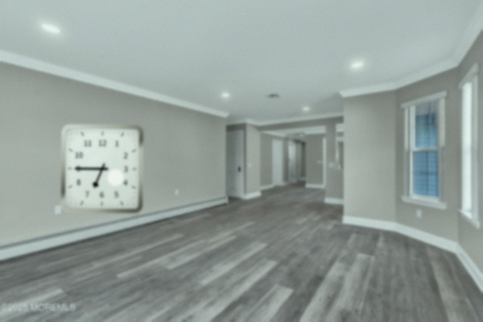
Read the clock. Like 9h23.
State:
6h45
